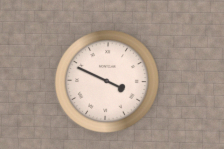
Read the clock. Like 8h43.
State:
3h49
